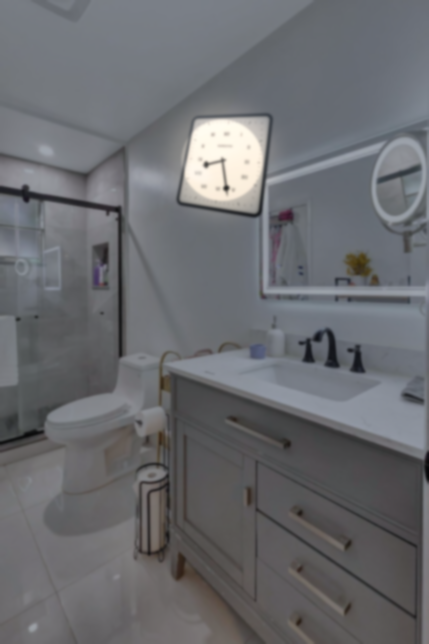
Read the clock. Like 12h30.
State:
8h27
